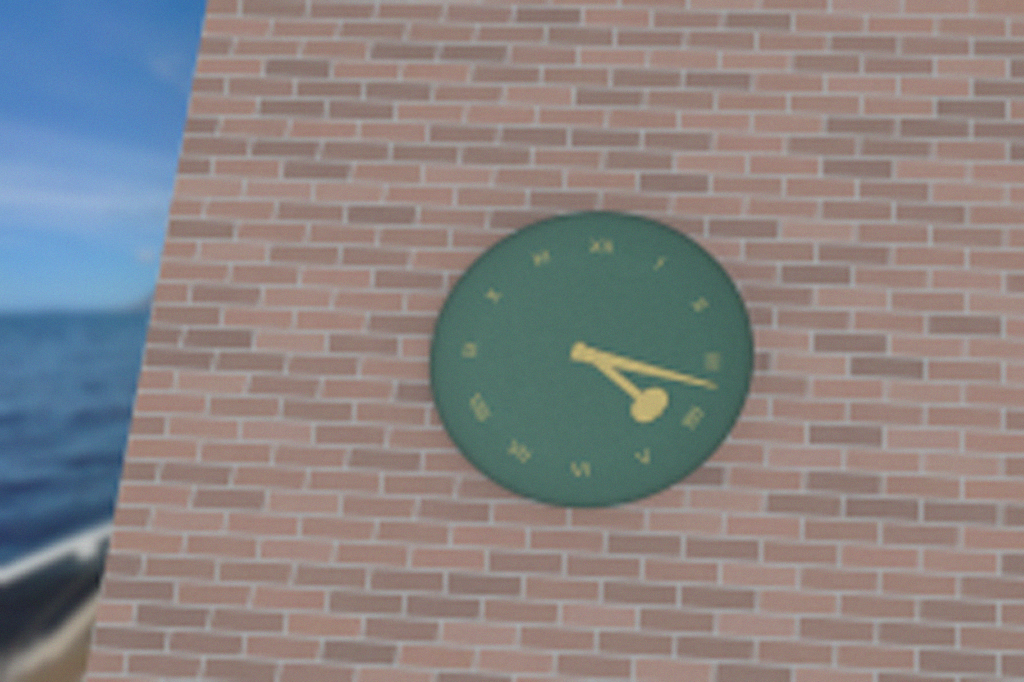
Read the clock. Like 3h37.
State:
4h17
